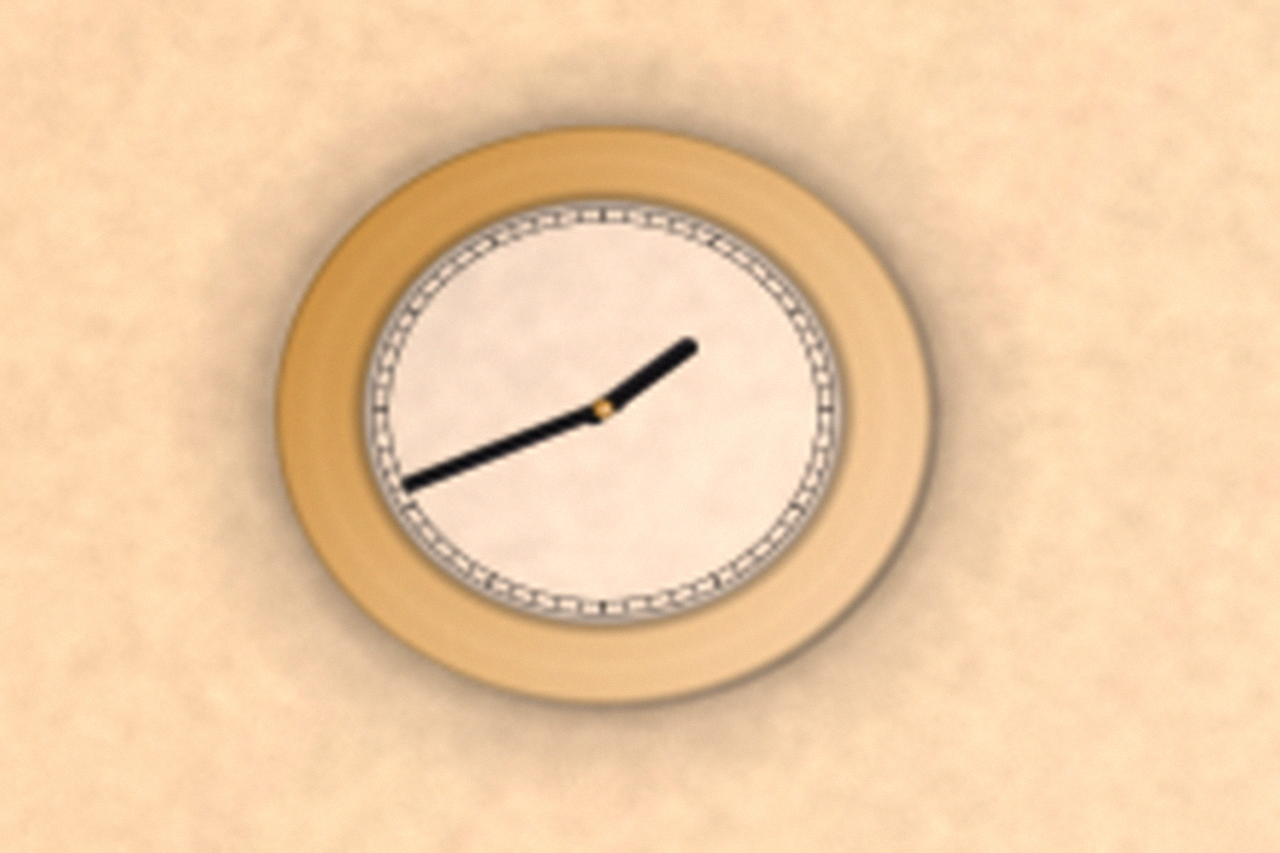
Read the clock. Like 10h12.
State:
1h41
